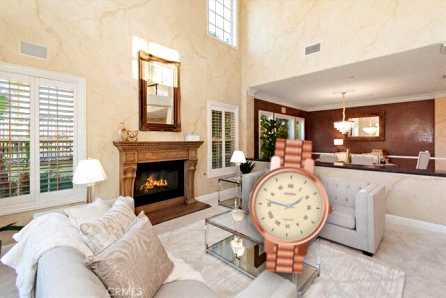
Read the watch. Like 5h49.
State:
1h47
